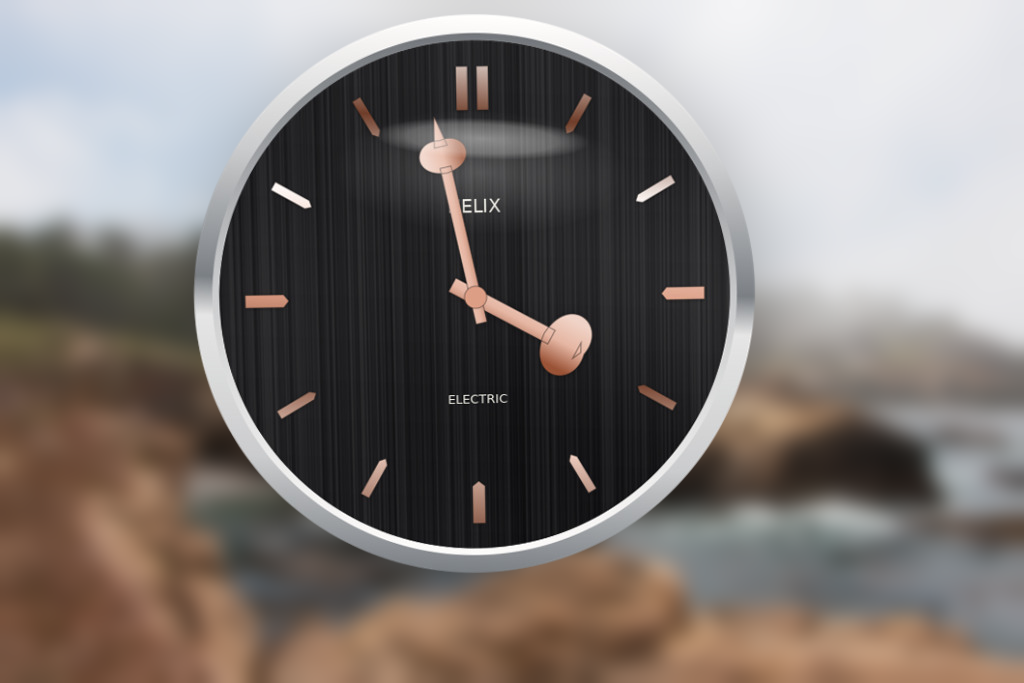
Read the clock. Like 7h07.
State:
3h58
